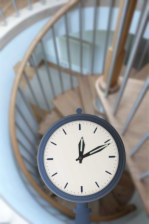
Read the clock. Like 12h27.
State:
12h11
